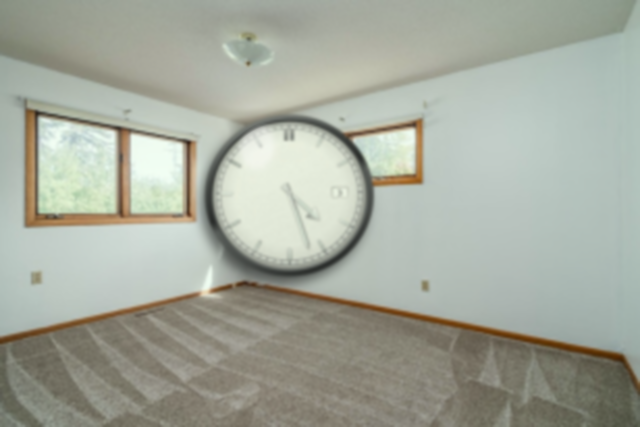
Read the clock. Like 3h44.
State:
4h27
